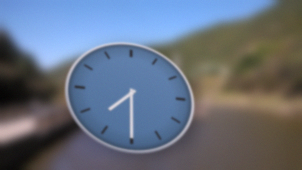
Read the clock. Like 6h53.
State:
7h30
